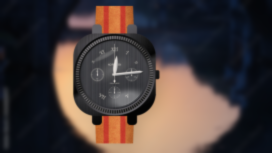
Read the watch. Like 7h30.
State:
12h14
